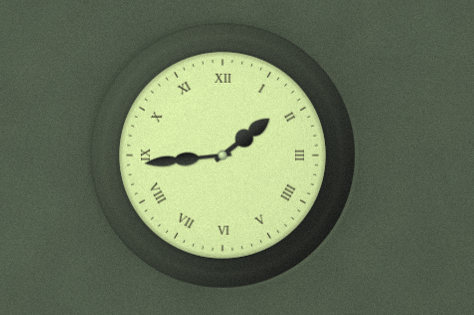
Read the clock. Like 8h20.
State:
1h44
